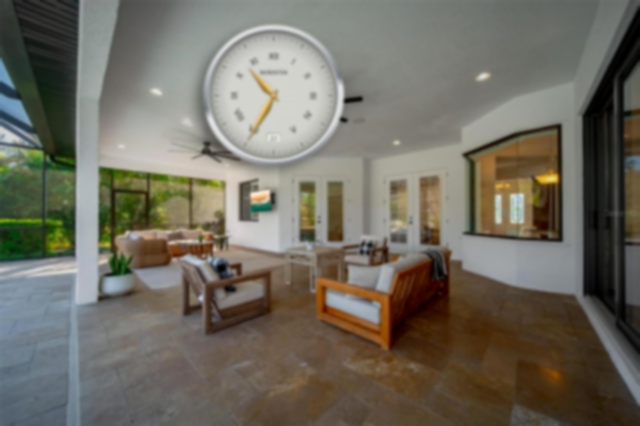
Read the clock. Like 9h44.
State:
10h35
